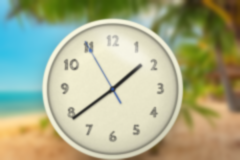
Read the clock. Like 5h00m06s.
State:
1h38m55s
